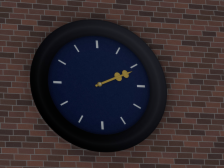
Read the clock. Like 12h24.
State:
2h11
